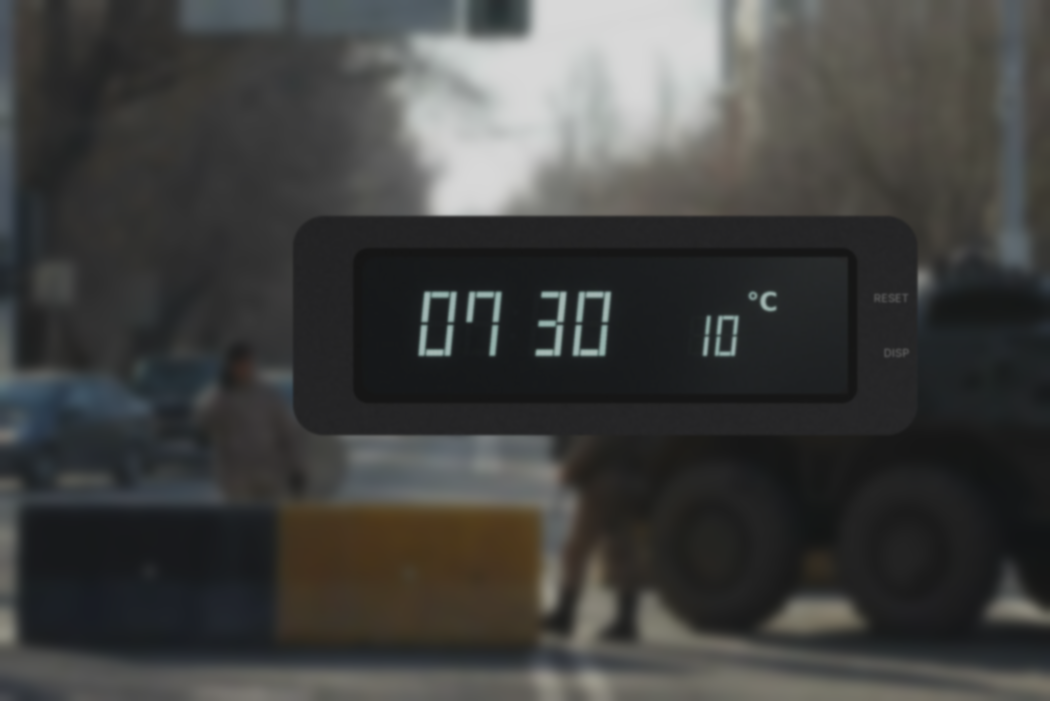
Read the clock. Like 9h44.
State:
7h30
